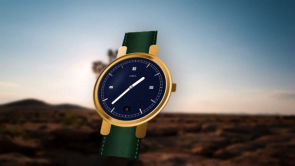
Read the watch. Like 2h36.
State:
1h37
